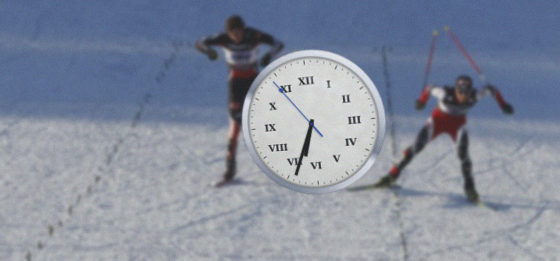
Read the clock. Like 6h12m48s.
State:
6h33m54s
